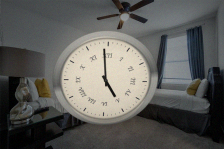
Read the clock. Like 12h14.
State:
4h59
